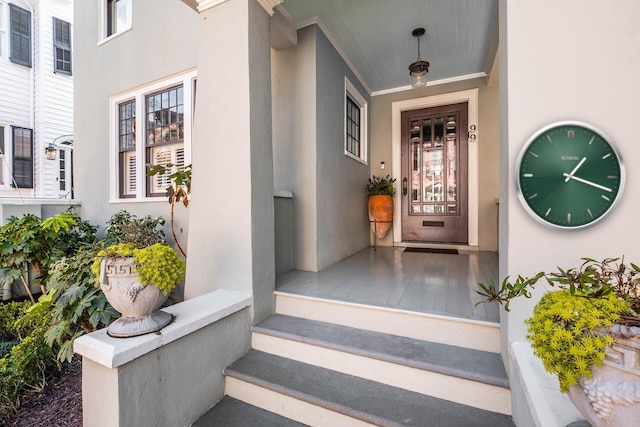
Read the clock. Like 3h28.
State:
1h18
